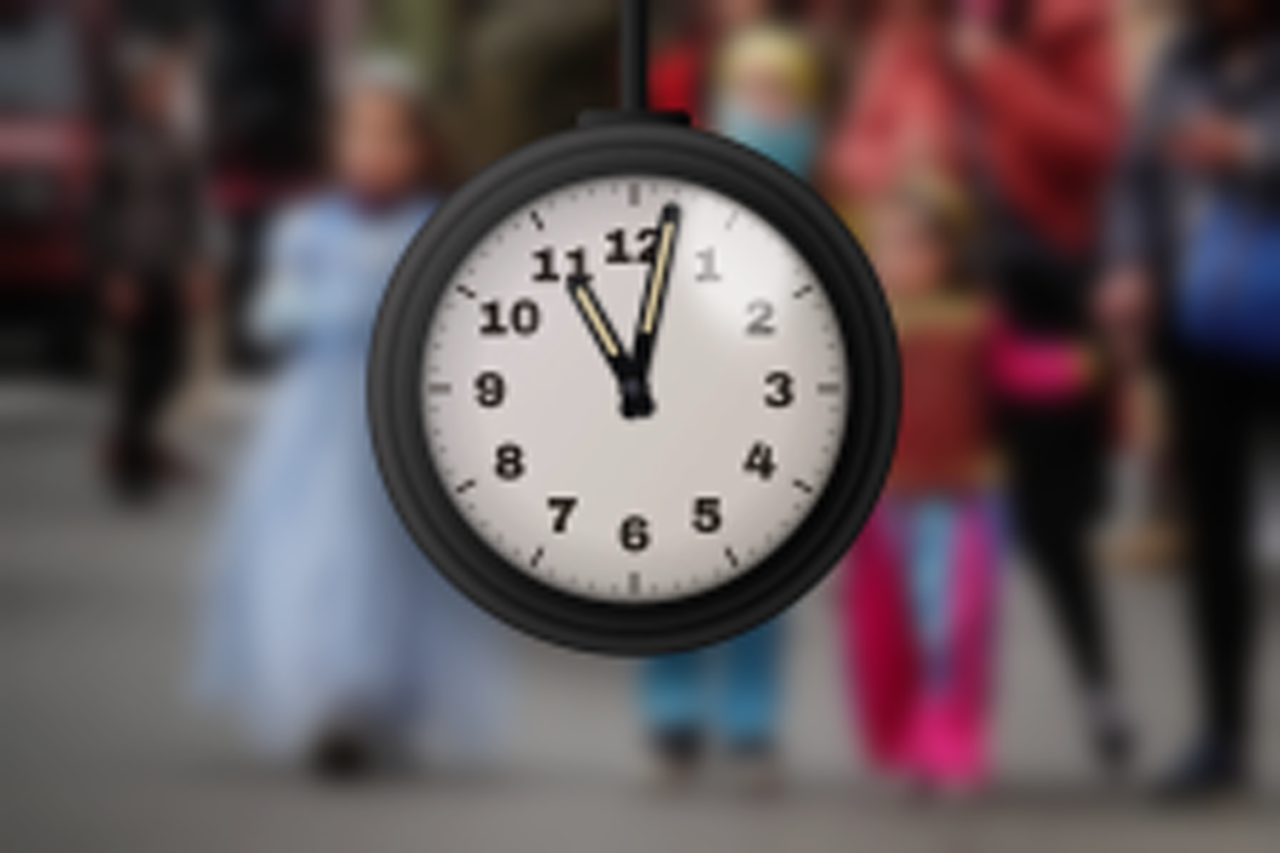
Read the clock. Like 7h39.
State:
11h02
